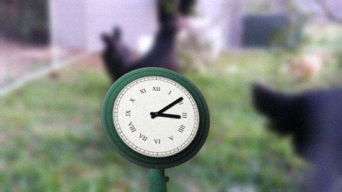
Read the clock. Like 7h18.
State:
3h09
